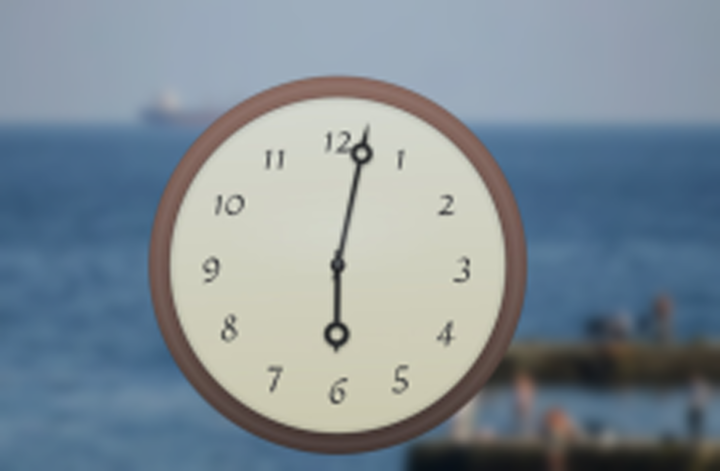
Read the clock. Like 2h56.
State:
6h02
